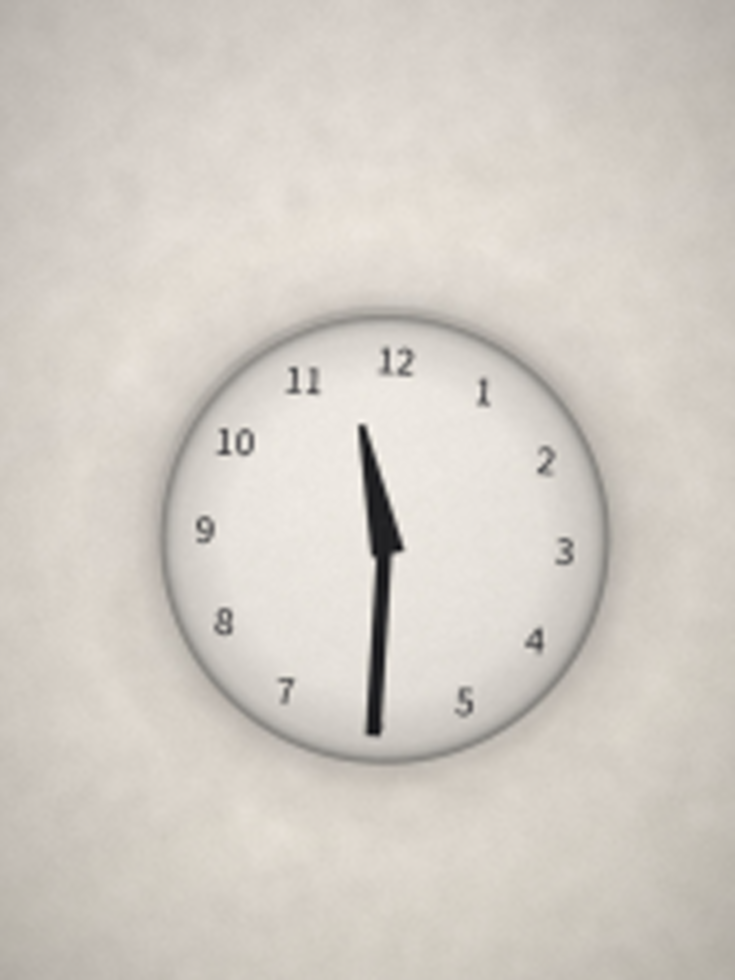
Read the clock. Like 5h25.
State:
11h30
